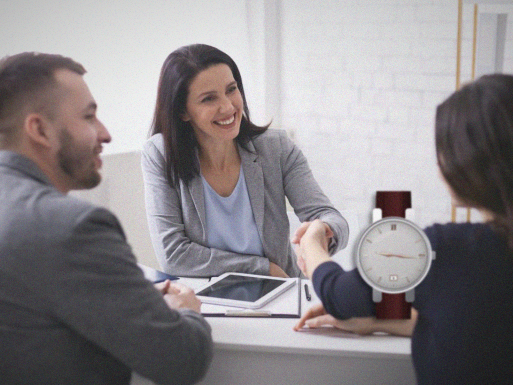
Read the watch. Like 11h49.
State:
9h16
